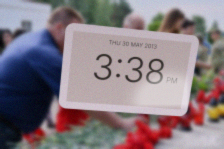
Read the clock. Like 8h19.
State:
3h38
